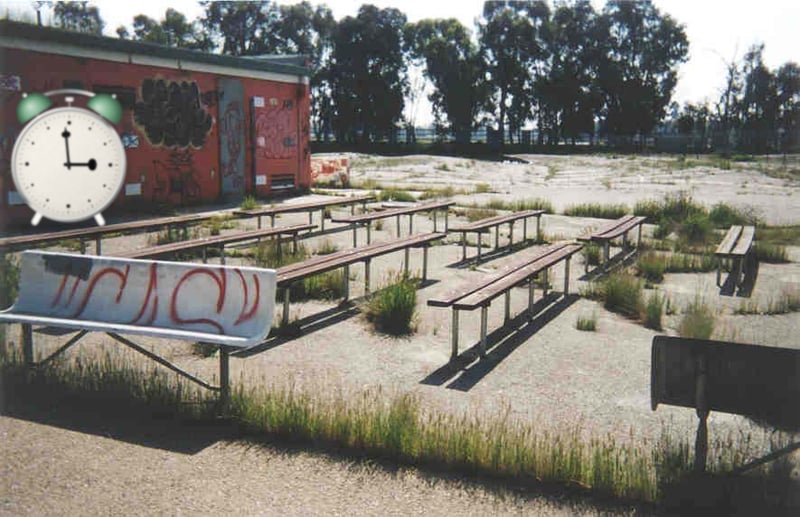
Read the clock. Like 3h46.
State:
2h59
